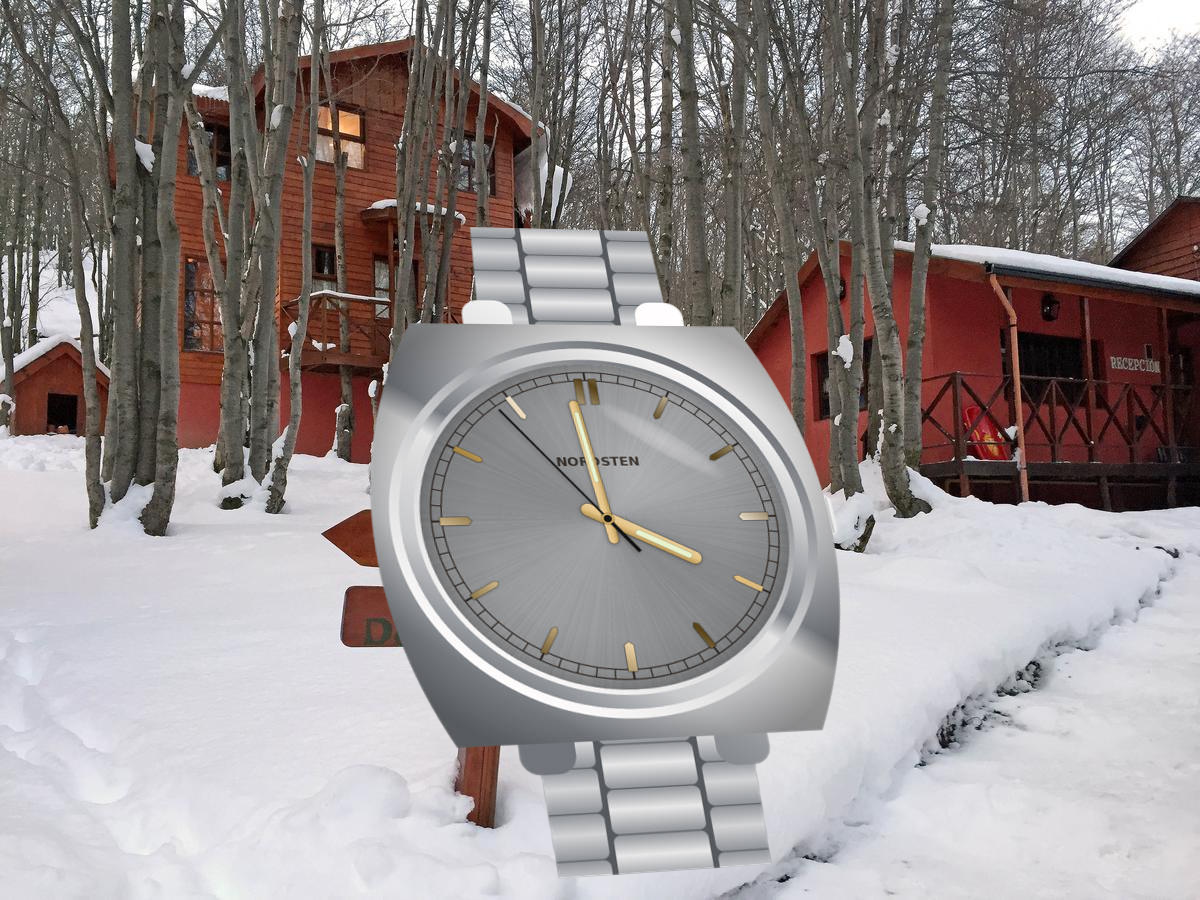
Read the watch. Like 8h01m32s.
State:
3h58m54s
